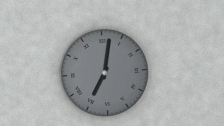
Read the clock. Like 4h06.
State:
7h02
